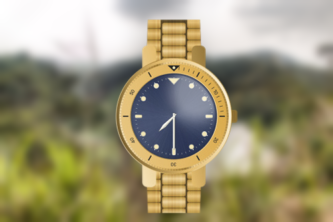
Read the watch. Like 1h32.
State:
7h30
